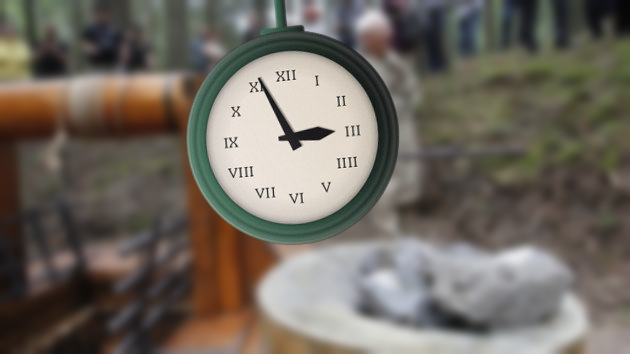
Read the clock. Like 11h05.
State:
2h56
